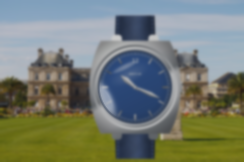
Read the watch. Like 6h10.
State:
10h19
